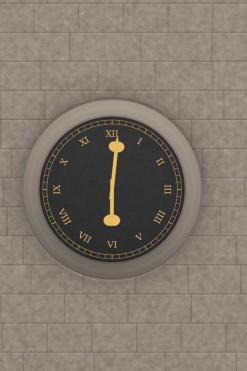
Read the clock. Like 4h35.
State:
6h01
